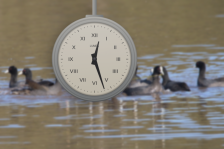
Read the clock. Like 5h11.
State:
12h27
